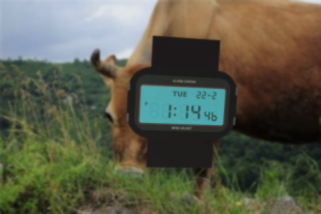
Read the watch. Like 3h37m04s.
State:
1h14m46s
